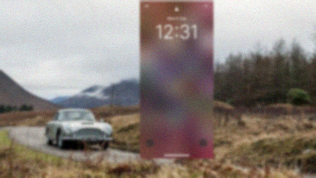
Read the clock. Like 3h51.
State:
12h31
